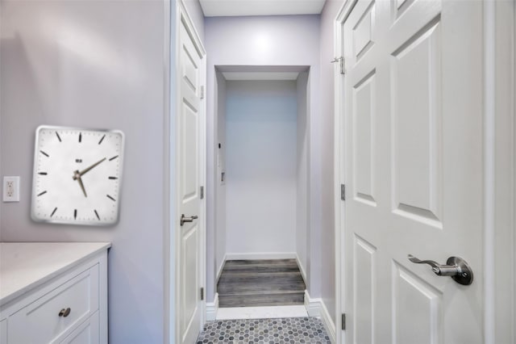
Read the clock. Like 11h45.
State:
5h09
